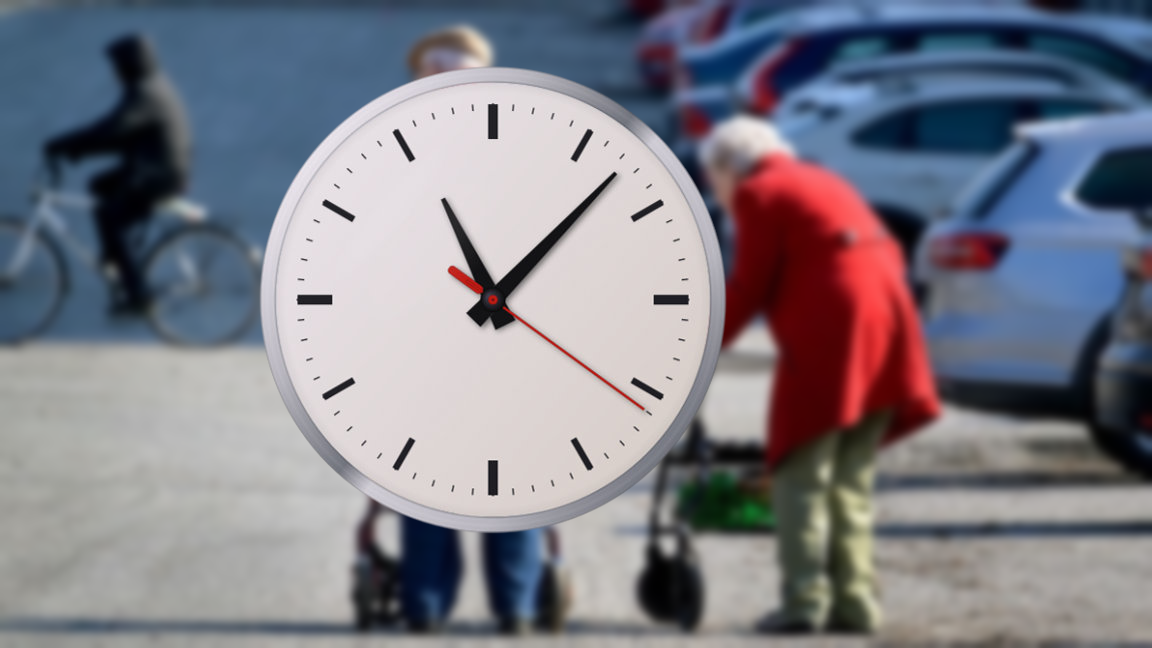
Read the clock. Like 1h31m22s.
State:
11h07m21s
